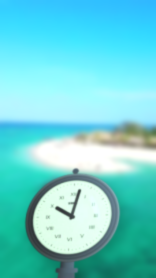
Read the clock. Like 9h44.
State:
10h02
